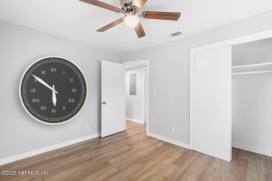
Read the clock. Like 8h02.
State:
5h51
